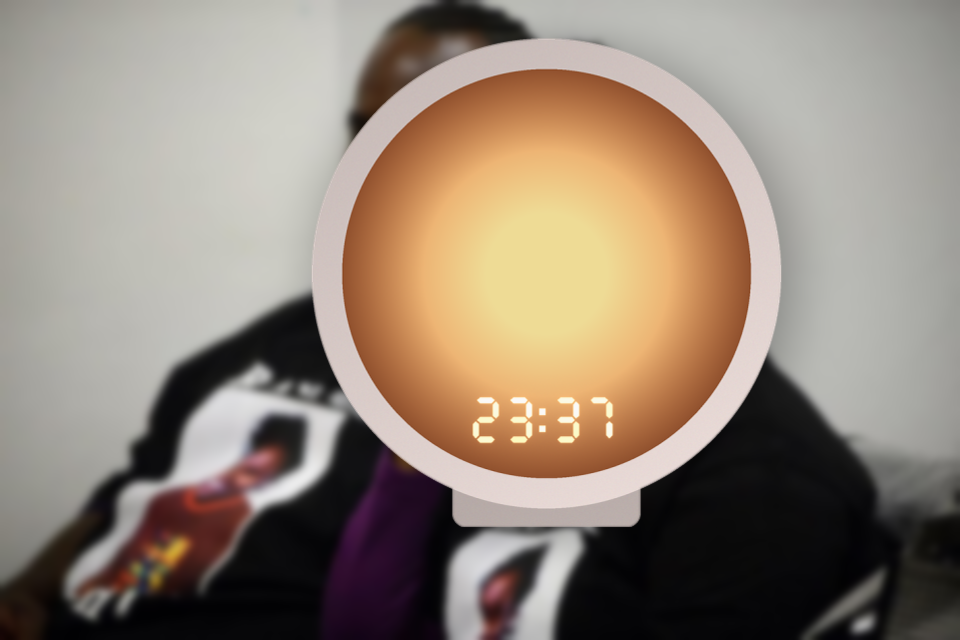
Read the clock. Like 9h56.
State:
23h37
